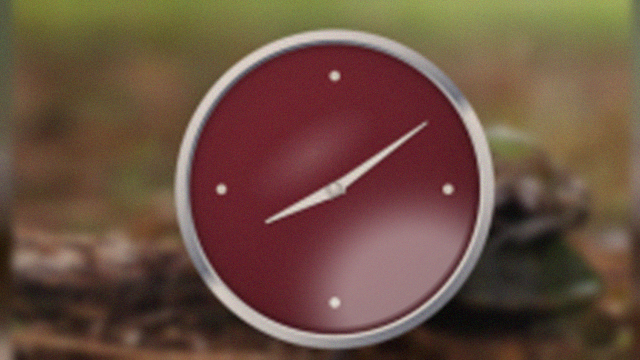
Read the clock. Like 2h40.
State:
8h09
